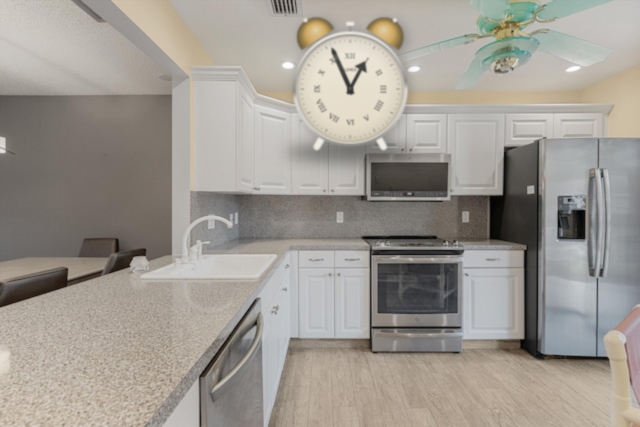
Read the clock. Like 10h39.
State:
12h56
